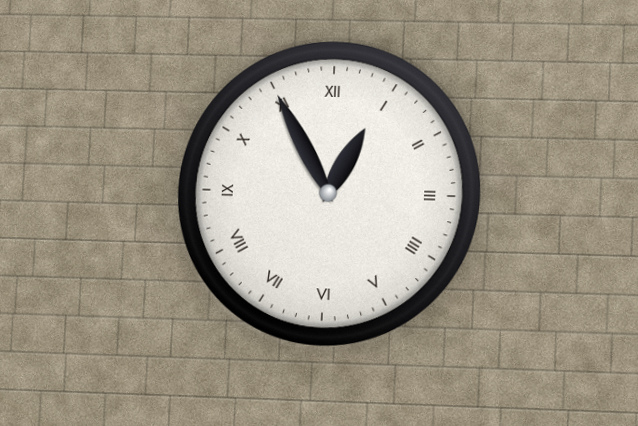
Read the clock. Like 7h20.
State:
12h55
